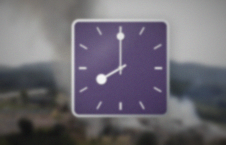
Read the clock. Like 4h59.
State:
8h00
